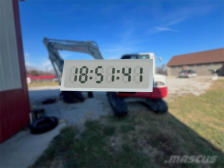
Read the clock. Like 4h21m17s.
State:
18h51m41s
